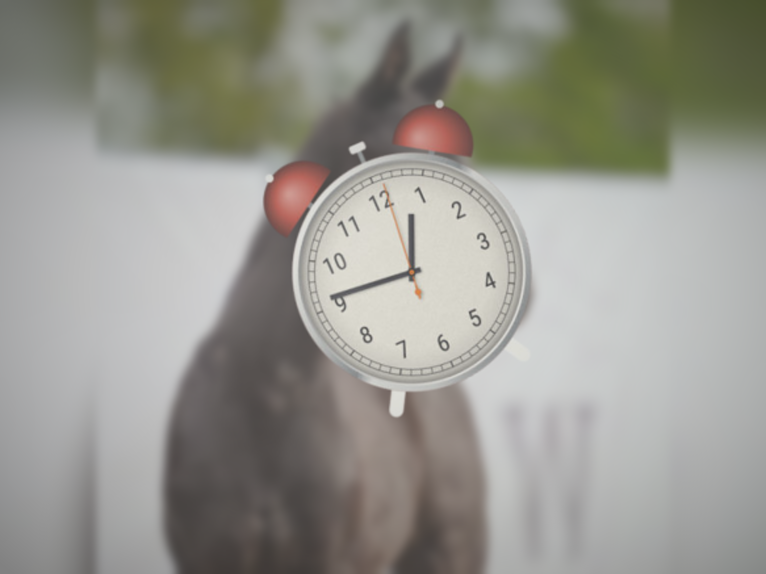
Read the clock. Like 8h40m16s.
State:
12h46m01s
